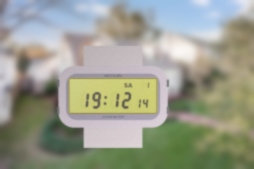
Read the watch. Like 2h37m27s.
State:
19h12m14s
